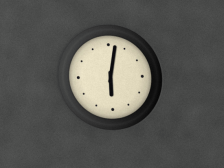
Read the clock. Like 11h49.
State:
6h02
